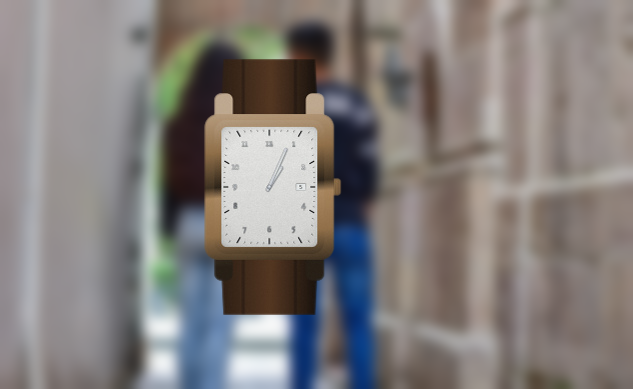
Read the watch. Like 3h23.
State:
1h04
